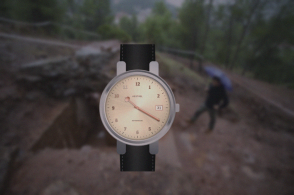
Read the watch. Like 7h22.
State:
10h20
